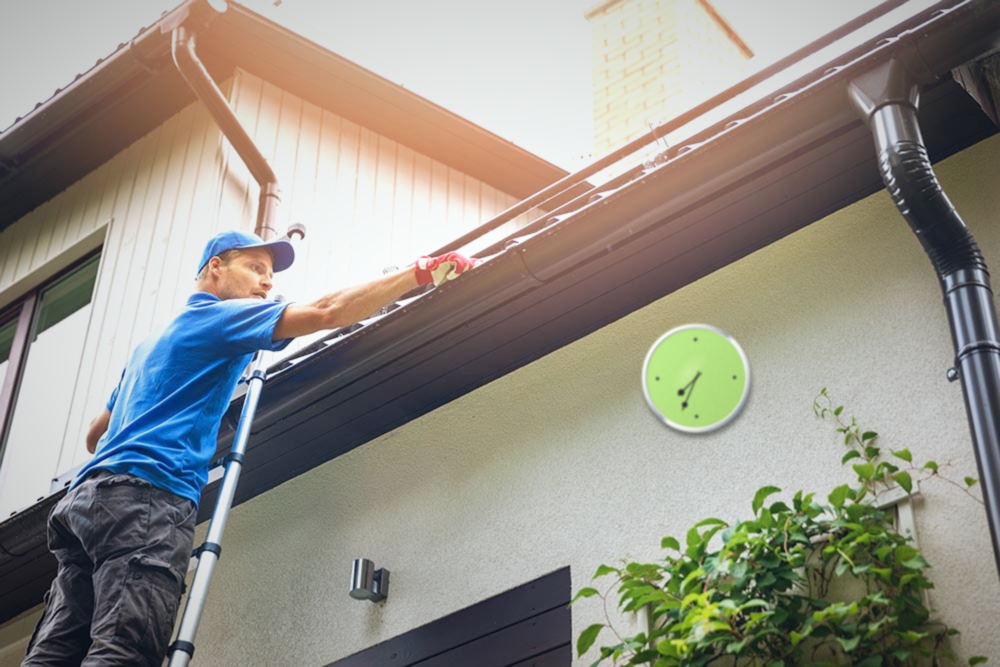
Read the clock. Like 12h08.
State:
7h34
